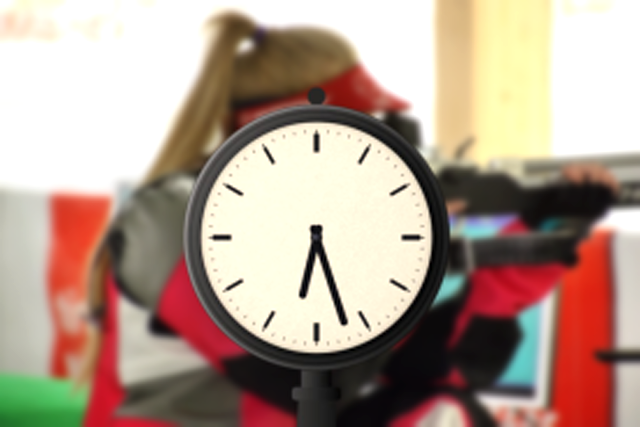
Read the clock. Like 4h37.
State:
6h27
